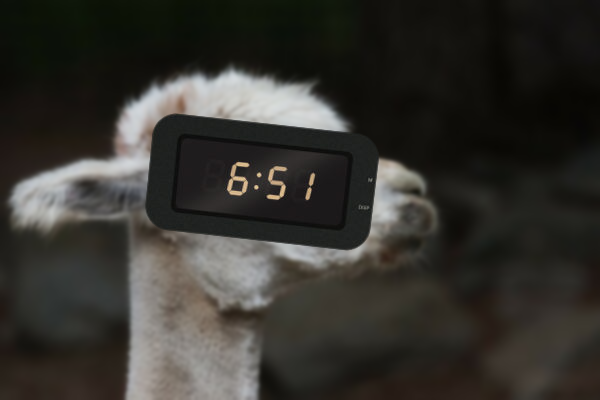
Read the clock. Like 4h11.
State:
6h51
